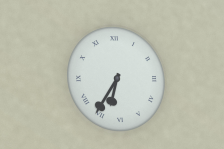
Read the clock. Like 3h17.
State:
6h36
